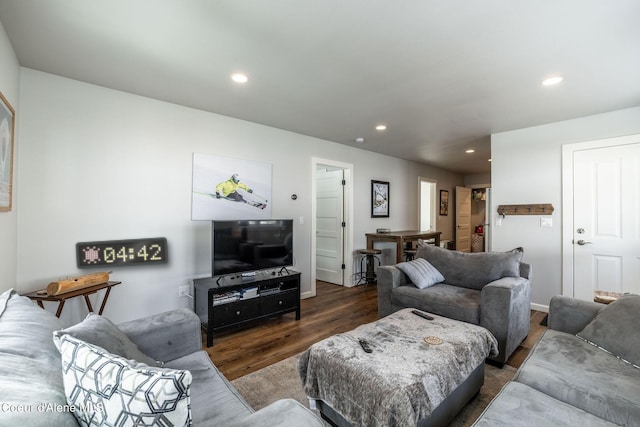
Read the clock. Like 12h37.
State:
4h42
